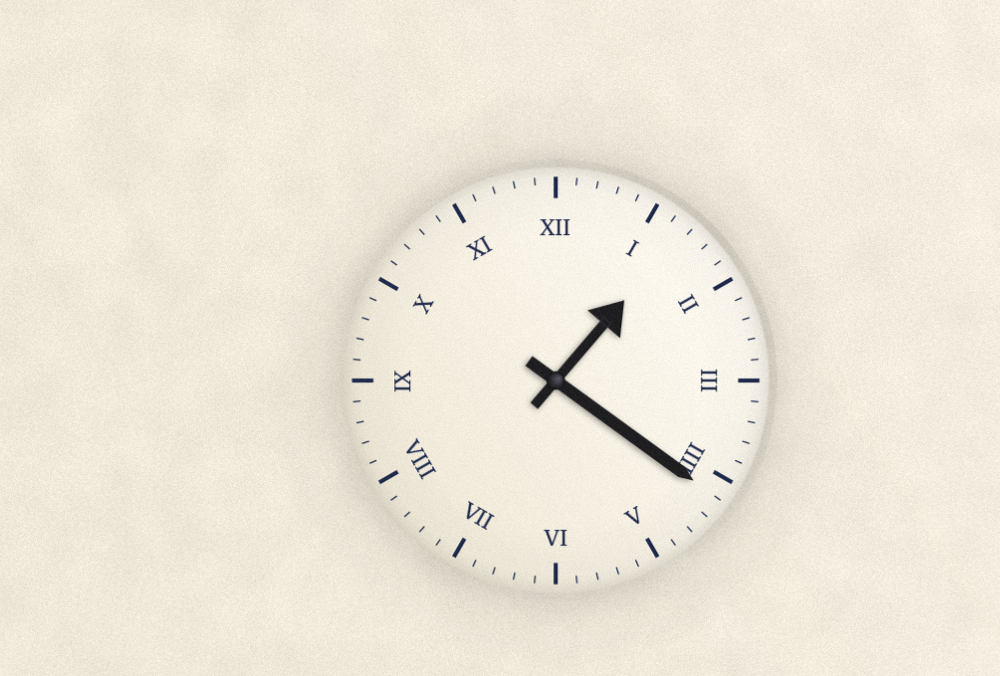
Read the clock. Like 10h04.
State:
1h21
